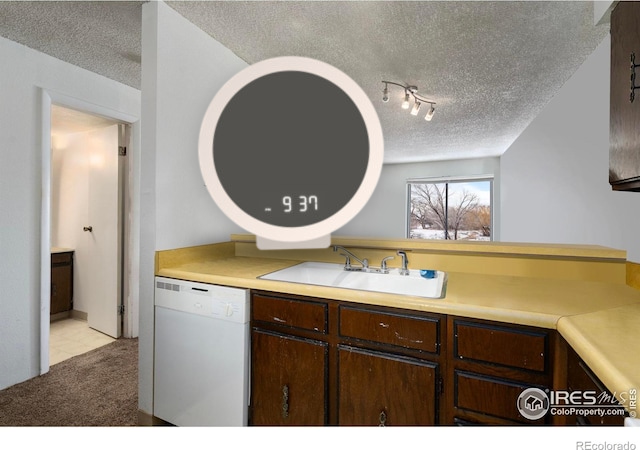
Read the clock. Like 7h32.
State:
9h37
